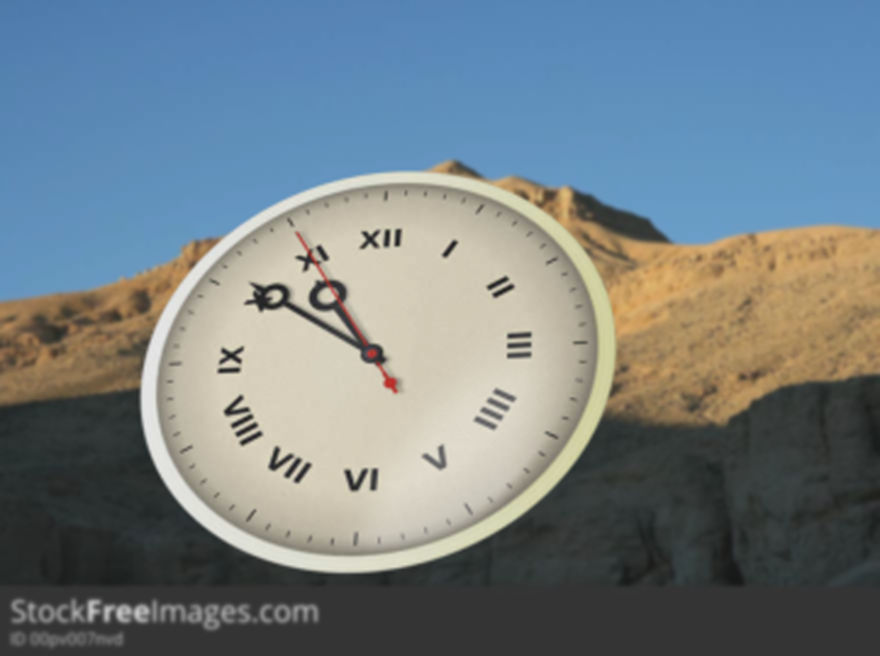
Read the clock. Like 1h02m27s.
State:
10h50m55s
